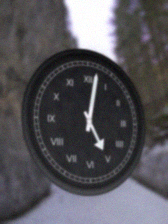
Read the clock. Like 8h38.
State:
5h02
